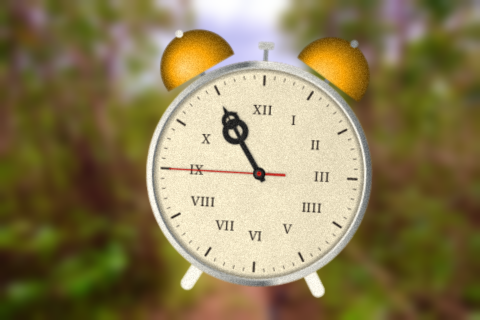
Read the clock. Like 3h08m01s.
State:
10h54m45s
